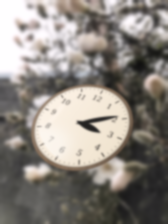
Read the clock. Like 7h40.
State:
3h09
